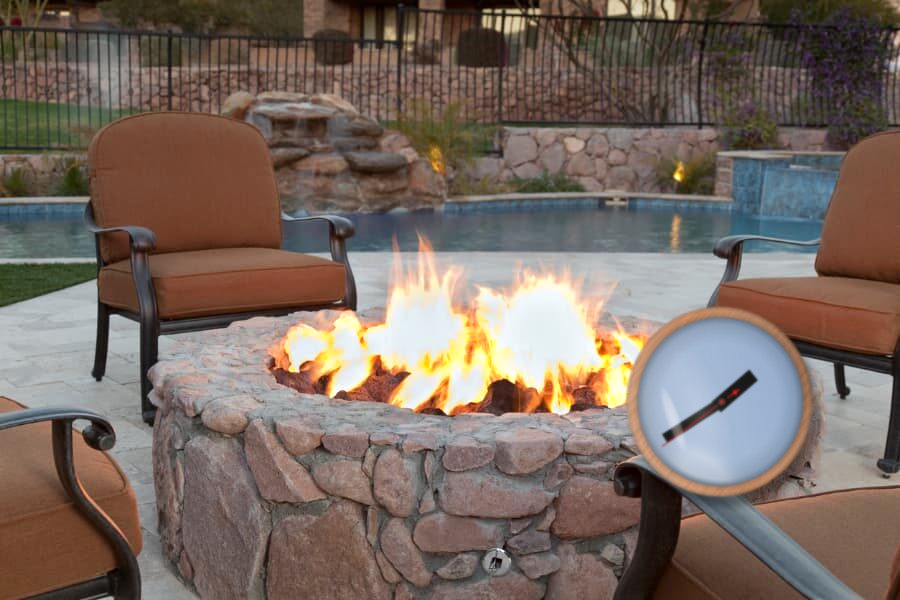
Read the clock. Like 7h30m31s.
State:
1h39m39s
